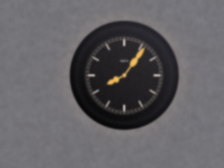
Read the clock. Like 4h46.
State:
8h06
